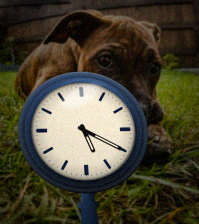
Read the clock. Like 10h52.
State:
5h20
